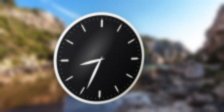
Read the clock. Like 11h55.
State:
8h34
